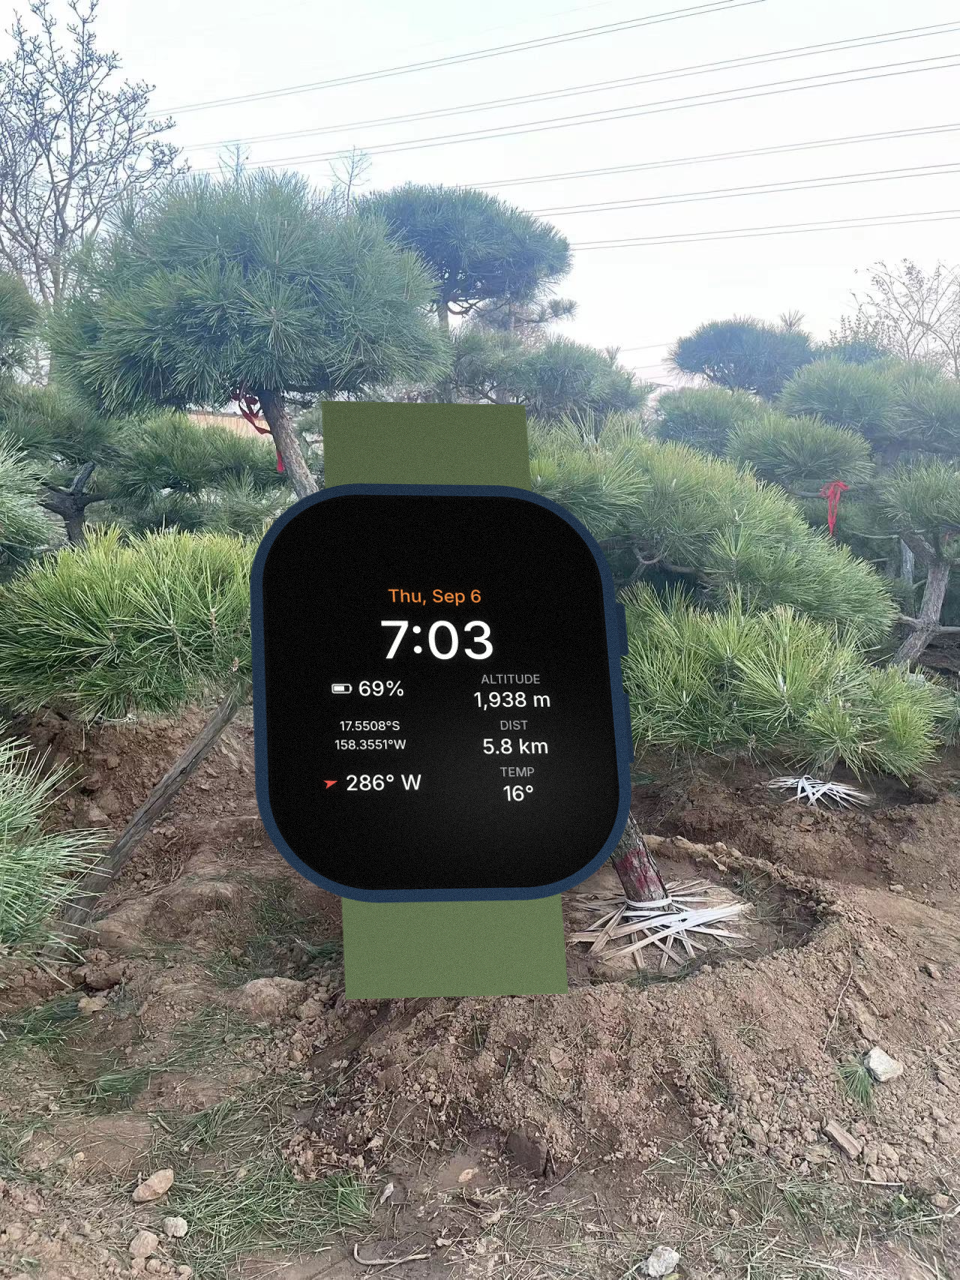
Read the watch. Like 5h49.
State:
7h03
